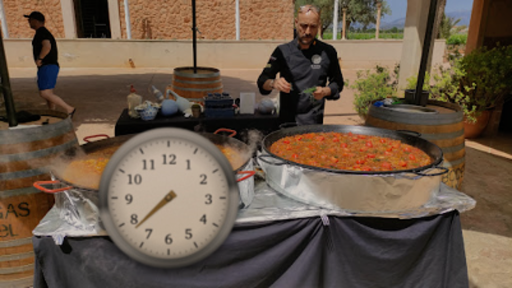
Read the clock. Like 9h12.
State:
7h38
